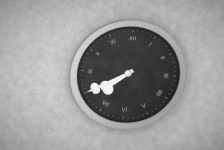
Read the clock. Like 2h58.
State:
7h40
